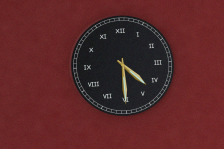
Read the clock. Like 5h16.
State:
4h30
